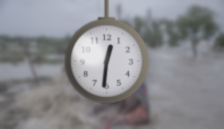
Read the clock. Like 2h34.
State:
12h31
